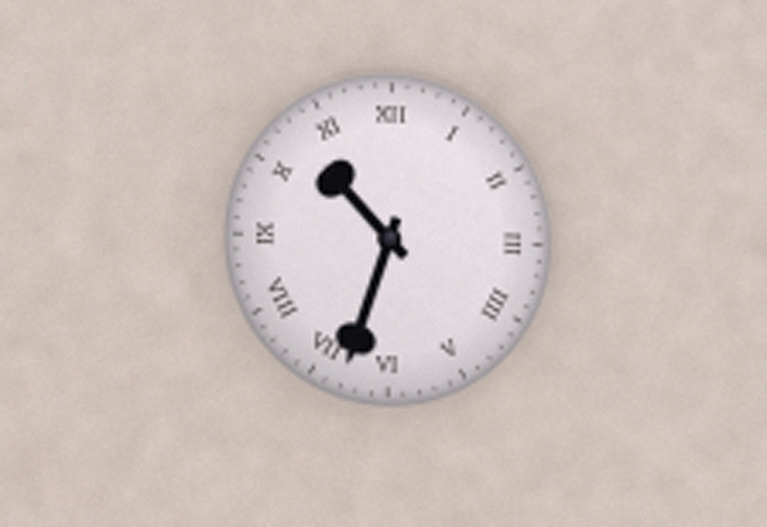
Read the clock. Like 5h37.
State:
10h33
